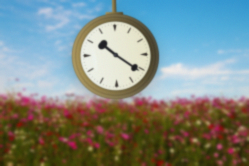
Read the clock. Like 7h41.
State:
10h21
